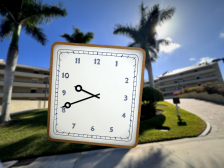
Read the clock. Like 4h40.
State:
9h41
